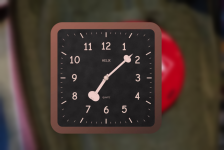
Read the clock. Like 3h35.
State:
7h08
